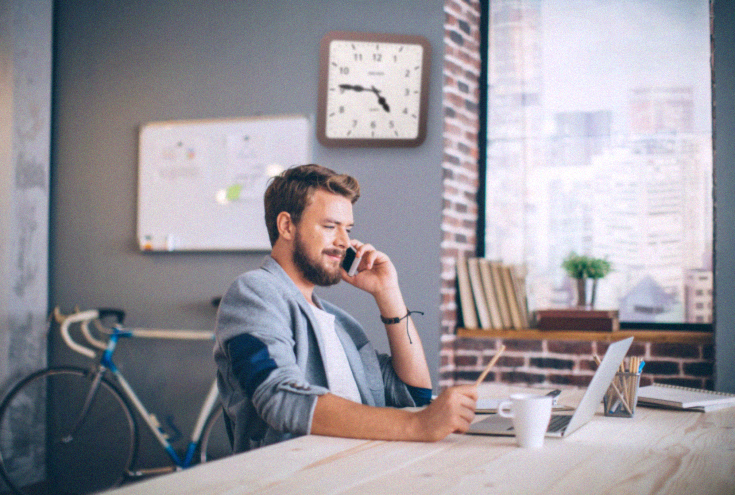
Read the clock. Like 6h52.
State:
4h46
